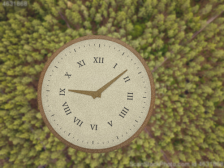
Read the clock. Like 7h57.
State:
9h08
